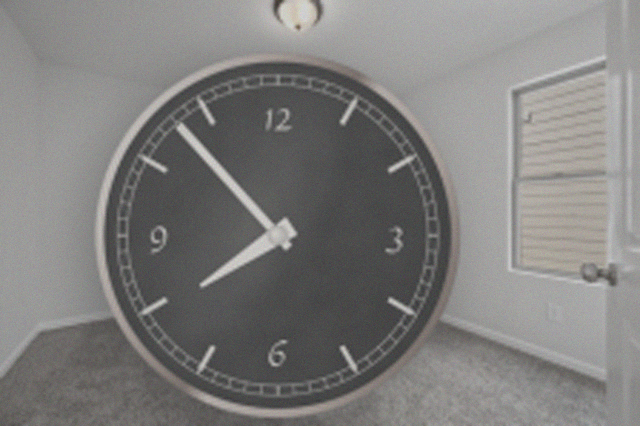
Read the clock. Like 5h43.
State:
7h53
